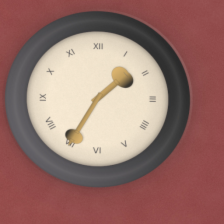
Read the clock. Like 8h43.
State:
1h35
